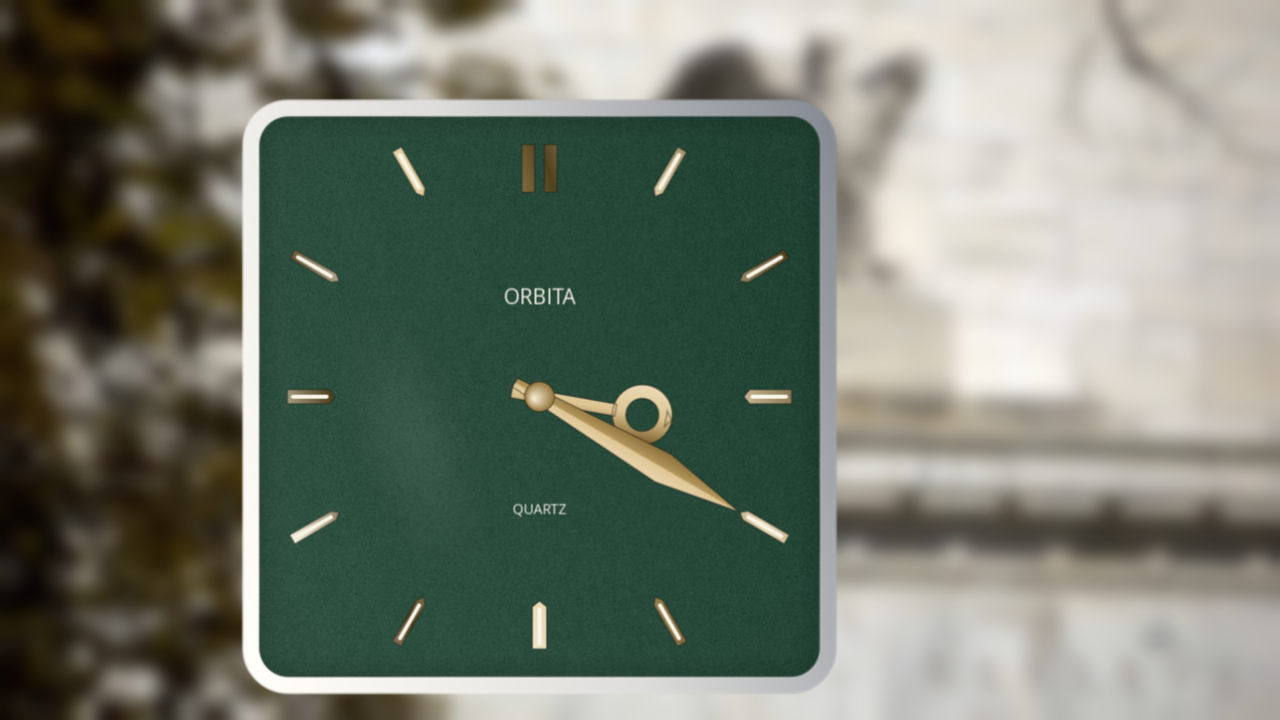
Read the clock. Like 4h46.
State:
3h20
